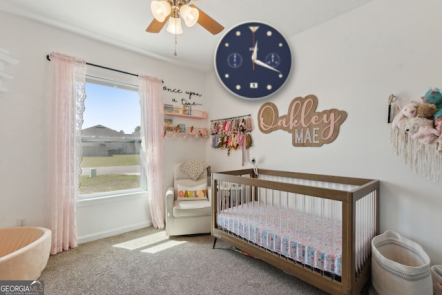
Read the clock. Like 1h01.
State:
12h19
